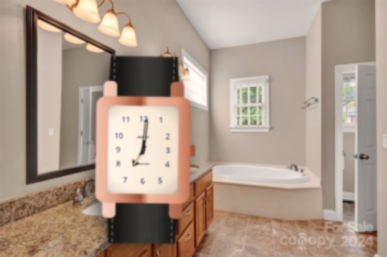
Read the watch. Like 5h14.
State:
7h01
